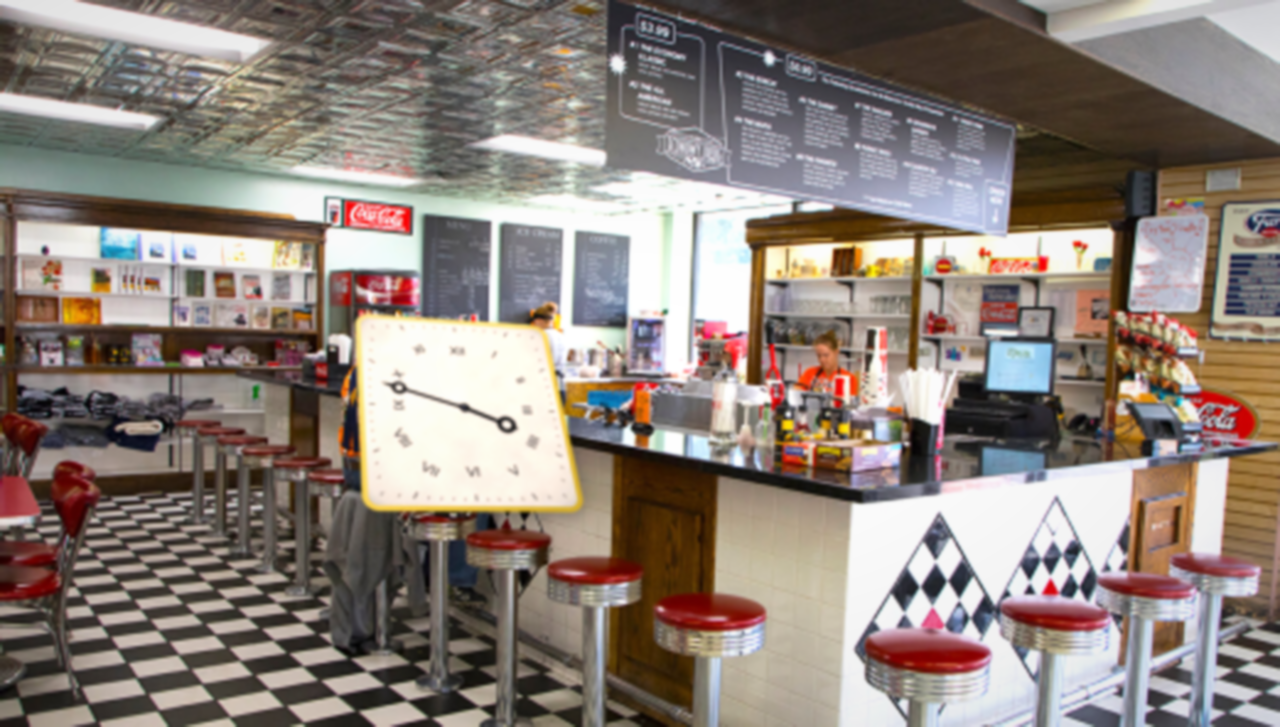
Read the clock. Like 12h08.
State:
3h48
